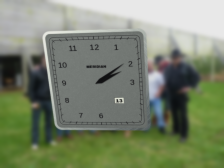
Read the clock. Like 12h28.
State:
2h09
